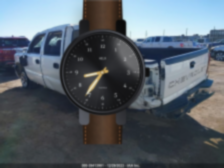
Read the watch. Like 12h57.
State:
8h36
